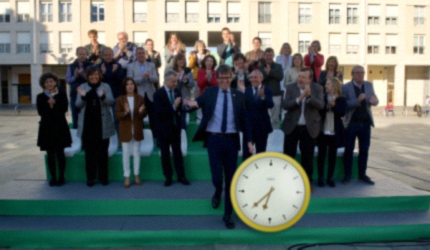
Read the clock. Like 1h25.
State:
6h38
